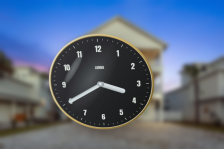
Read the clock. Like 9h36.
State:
3h40
